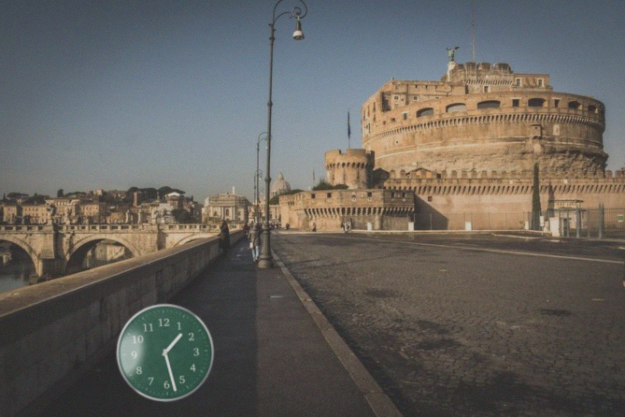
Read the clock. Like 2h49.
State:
1h28
